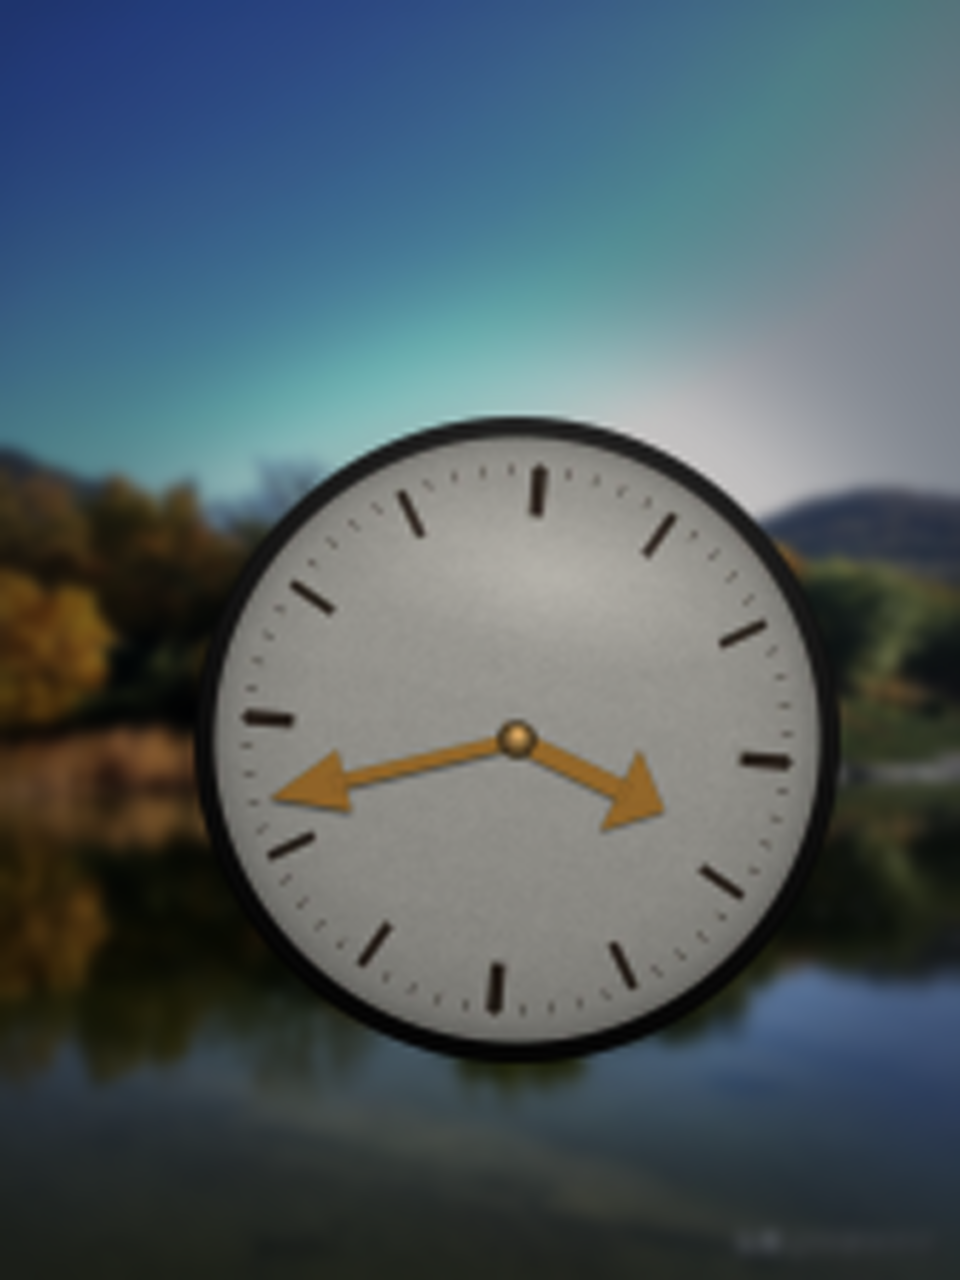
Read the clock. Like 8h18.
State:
3h42
